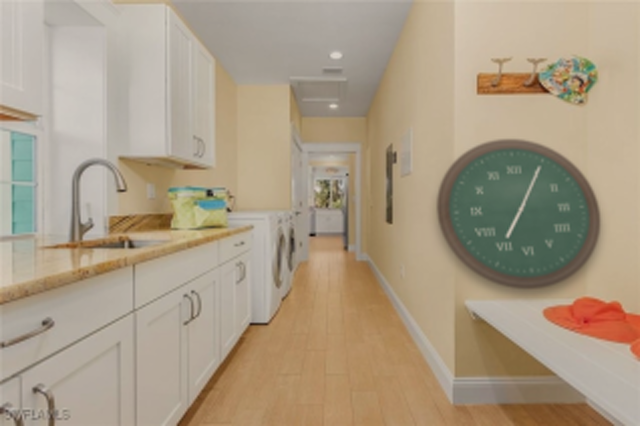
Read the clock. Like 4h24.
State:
7h05
